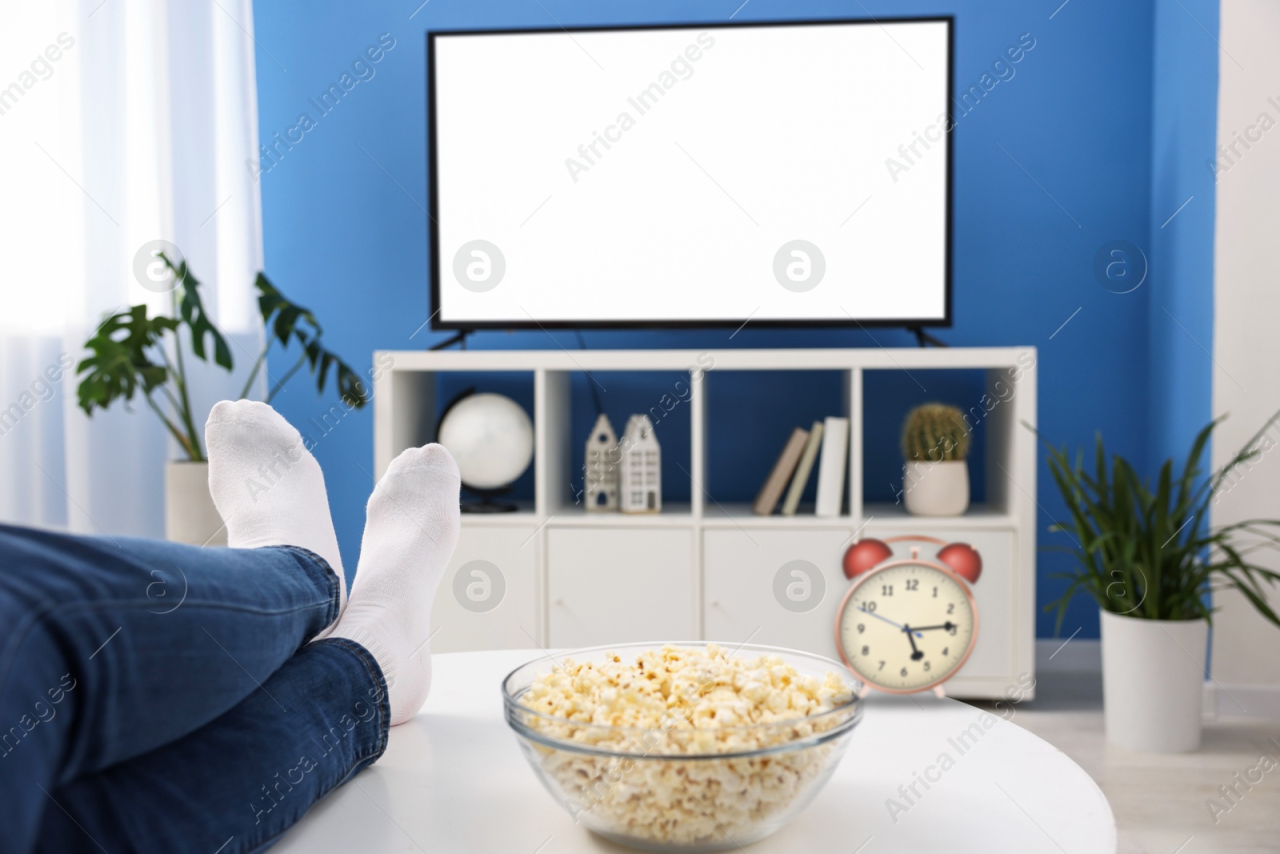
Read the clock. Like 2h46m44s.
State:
5h13m49s
